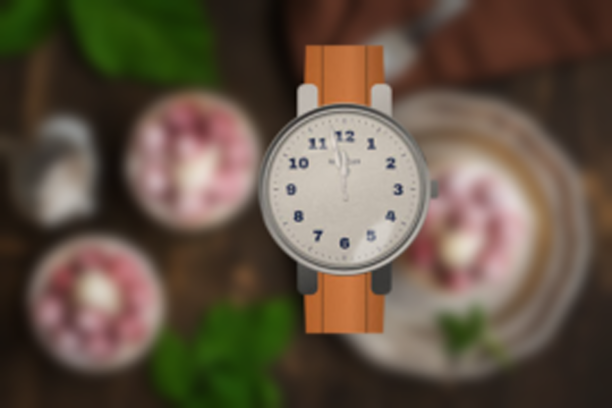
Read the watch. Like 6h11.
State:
11h58
